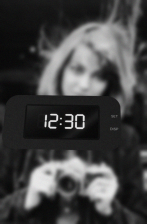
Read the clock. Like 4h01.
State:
12h30
